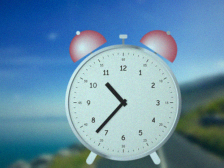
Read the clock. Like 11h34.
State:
10h37
